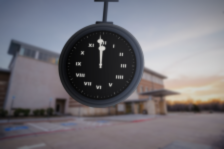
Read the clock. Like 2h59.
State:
11h59
